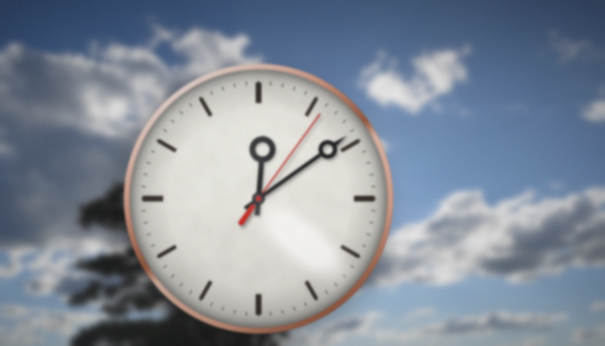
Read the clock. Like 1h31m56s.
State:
12h09m06s
